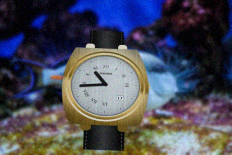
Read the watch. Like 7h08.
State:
10h44
